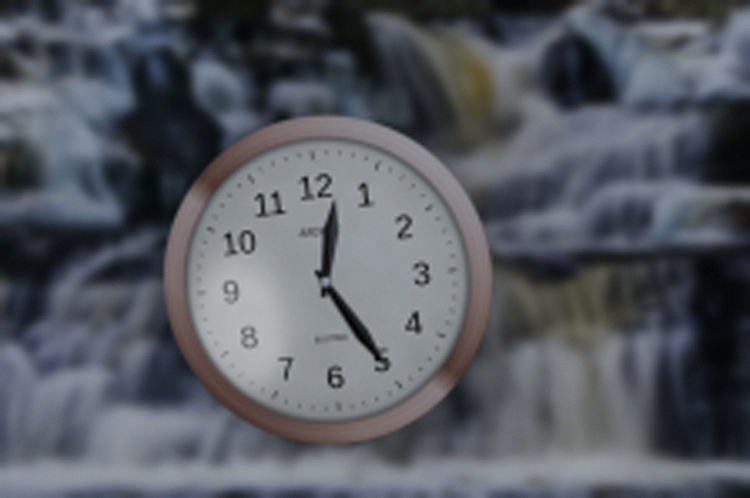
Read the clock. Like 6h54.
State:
12h25
